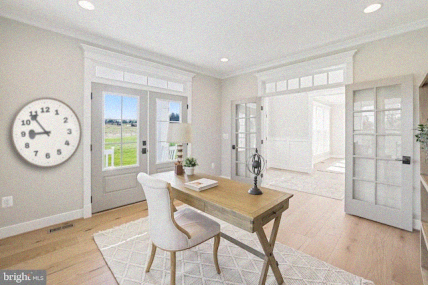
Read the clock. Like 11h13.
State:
8h54
